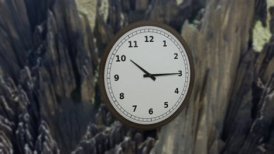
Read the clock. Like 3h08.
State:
10h15
